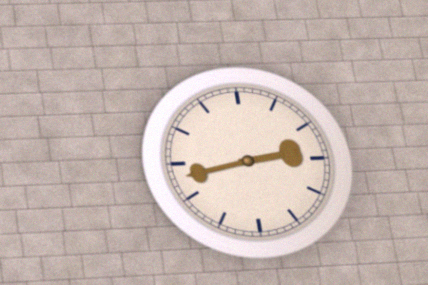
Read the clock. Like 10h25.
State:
2h43
